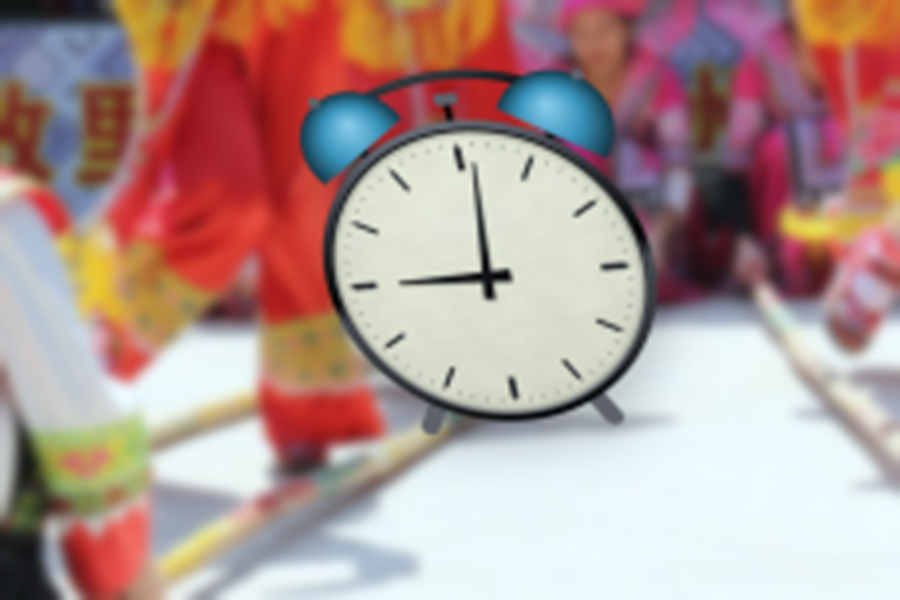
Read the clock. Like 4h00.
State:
9h01
